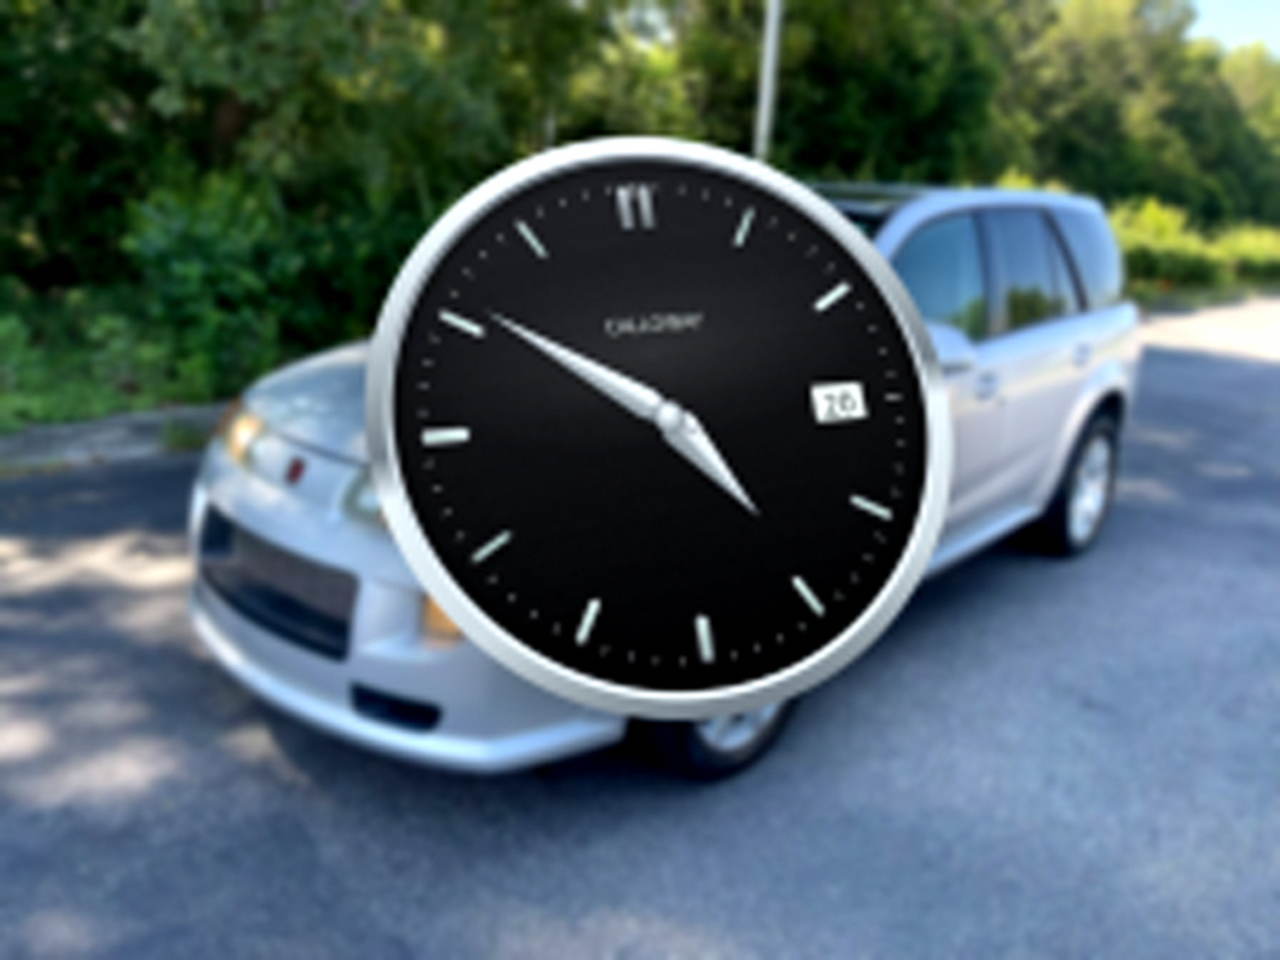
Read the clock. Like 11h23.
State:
4h51
